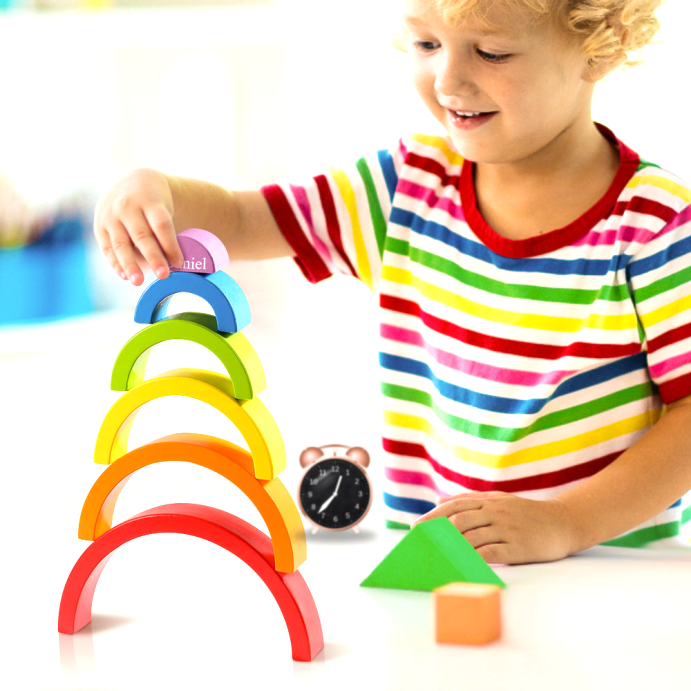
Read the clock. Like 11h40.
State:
12h37
